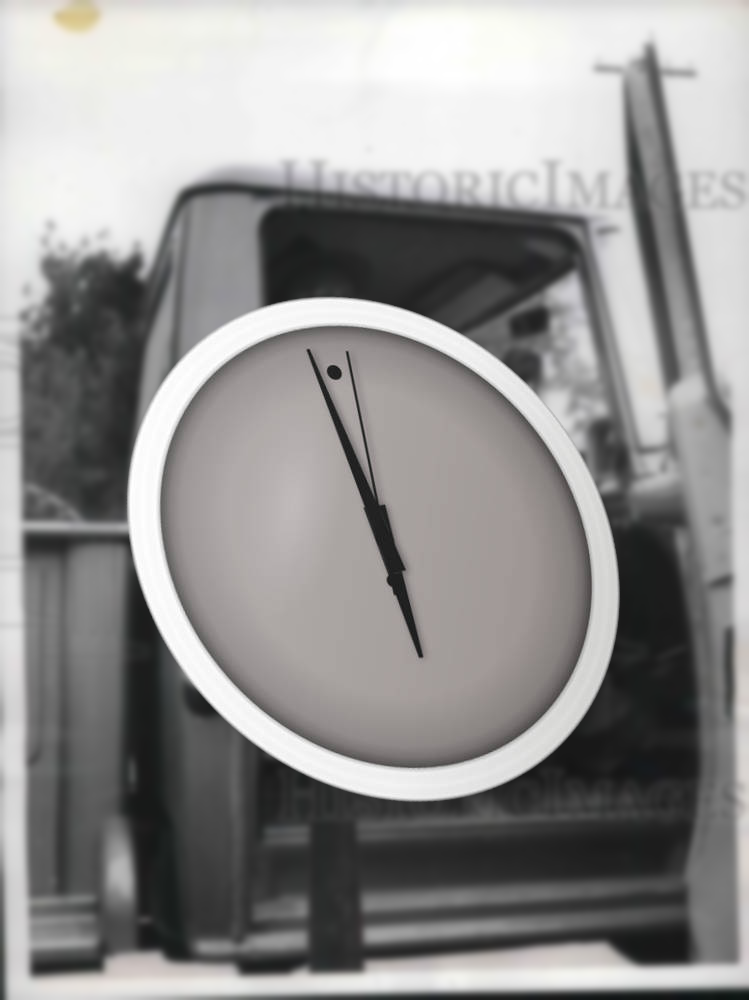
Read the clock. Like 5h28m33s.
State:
5h59m01s
